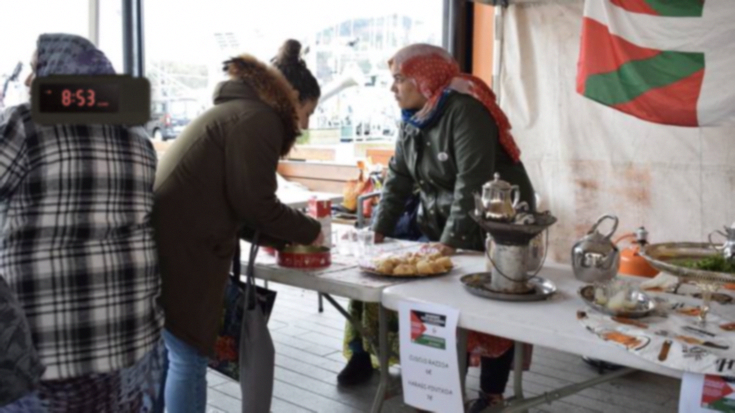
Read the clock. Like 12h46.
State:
8h53
